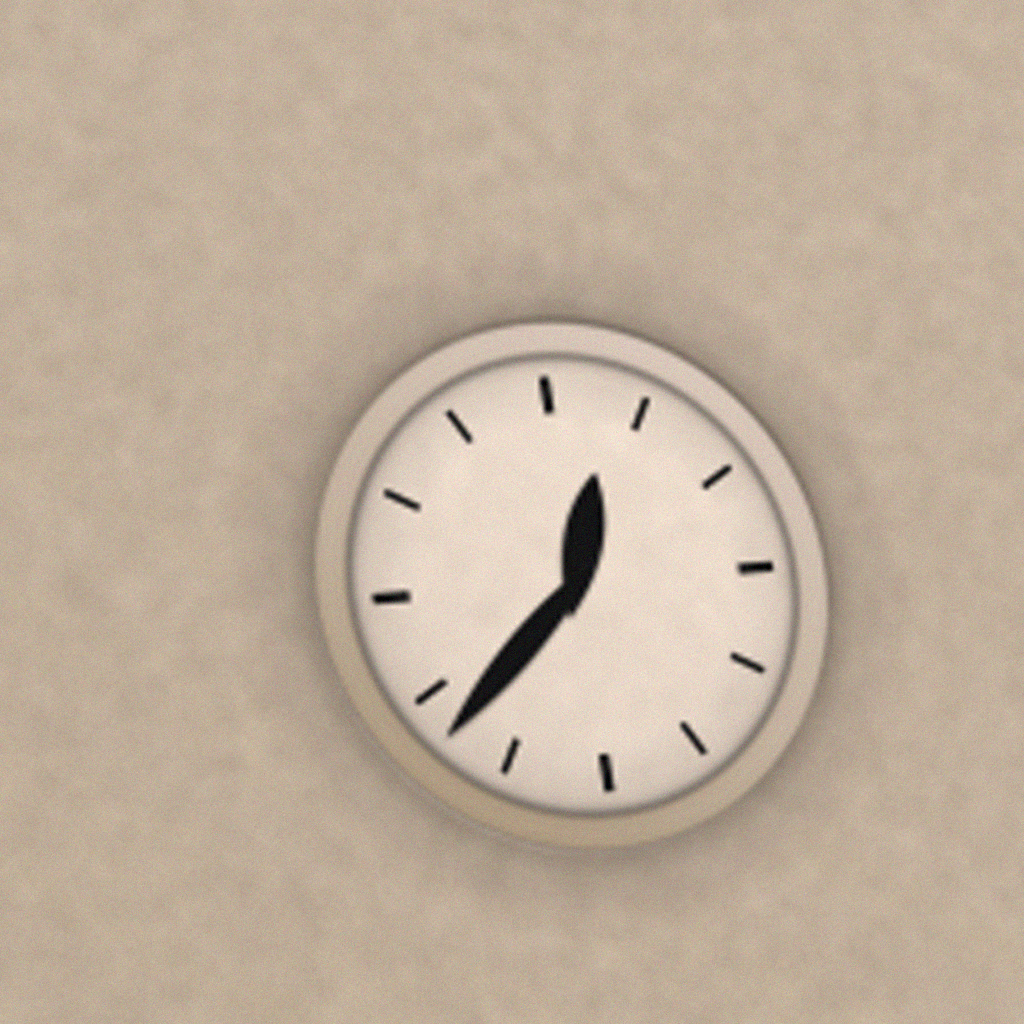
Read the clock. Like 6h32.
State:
12h38
